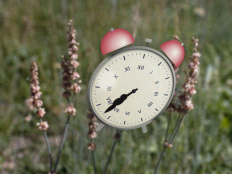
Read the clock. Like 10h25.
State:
7h37
